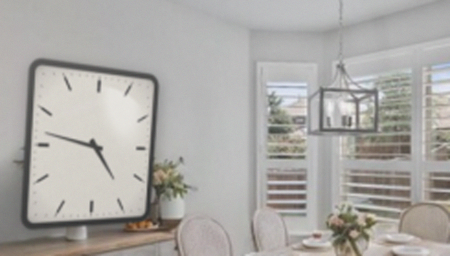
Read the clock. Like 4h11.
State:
4h47
